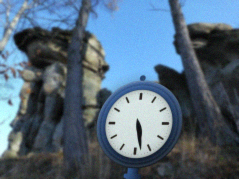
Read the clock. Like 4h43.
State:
5h28
